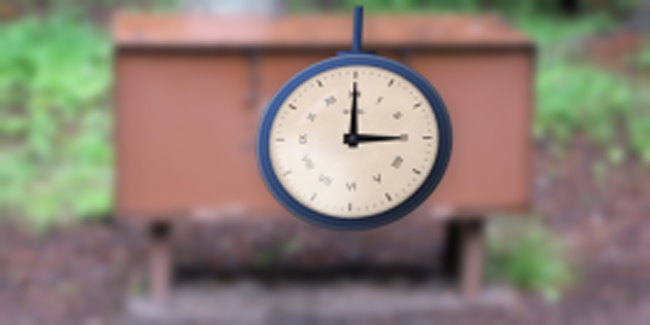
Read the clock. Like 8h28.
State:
3h00
